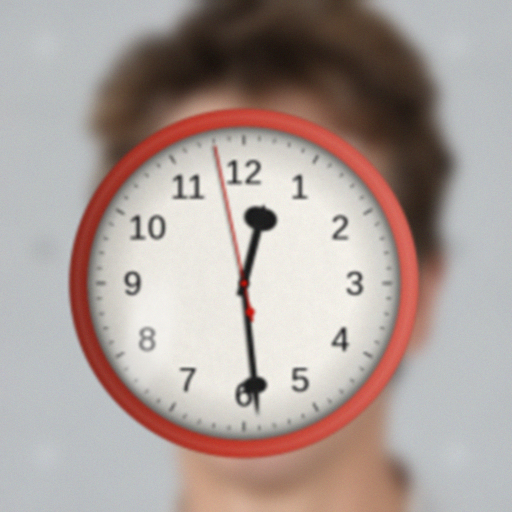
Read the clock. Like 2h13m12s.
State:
12h28m58s
